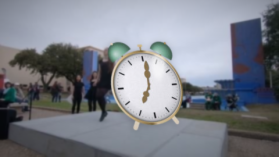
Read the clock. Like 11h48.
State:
7h01
